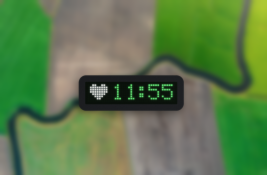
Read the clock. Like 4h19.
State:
11h55
